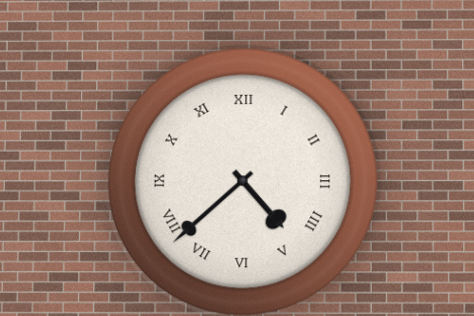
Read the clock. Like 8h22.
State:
4h38
